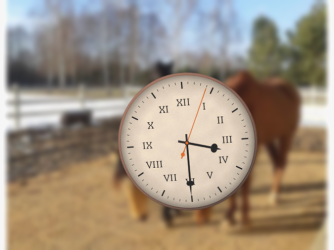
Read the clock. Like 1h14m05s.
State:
3h30m04s
